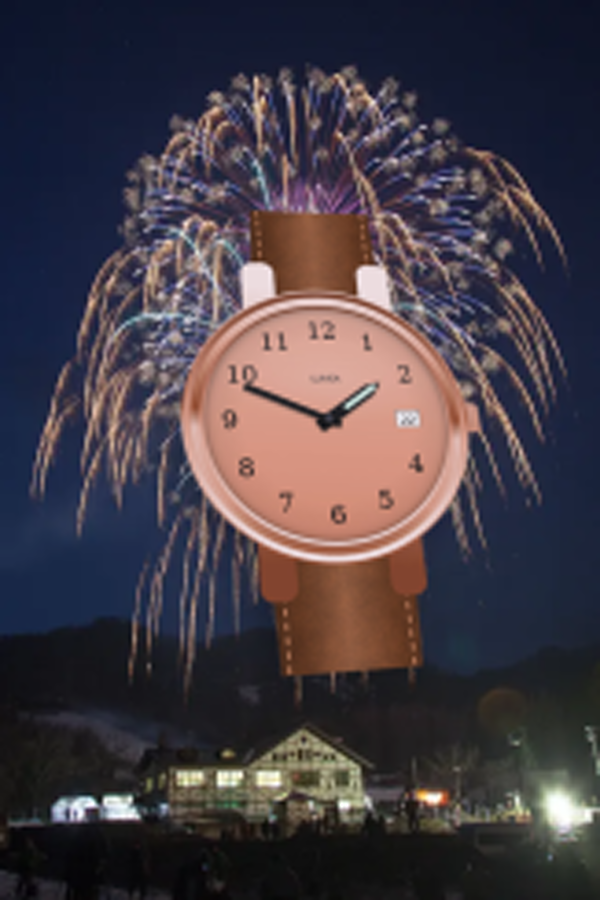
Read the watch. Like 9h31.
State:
1h49
